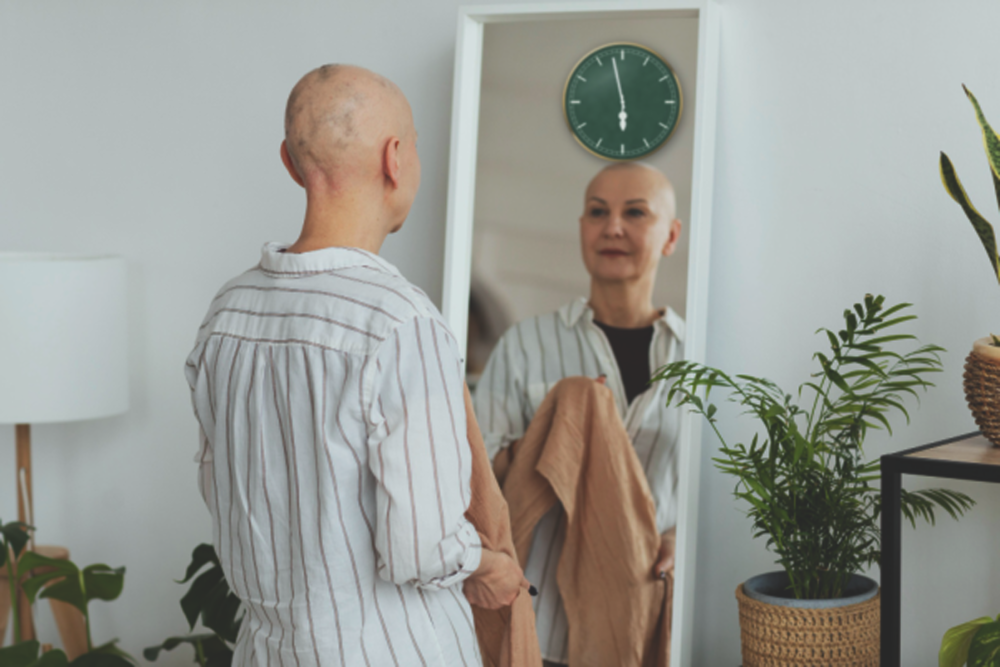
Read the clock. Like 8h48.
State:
5h58
